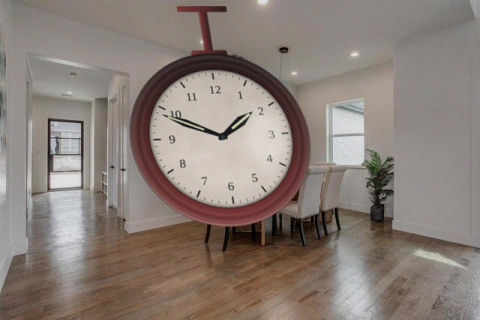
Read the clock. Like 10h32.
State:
1h49
